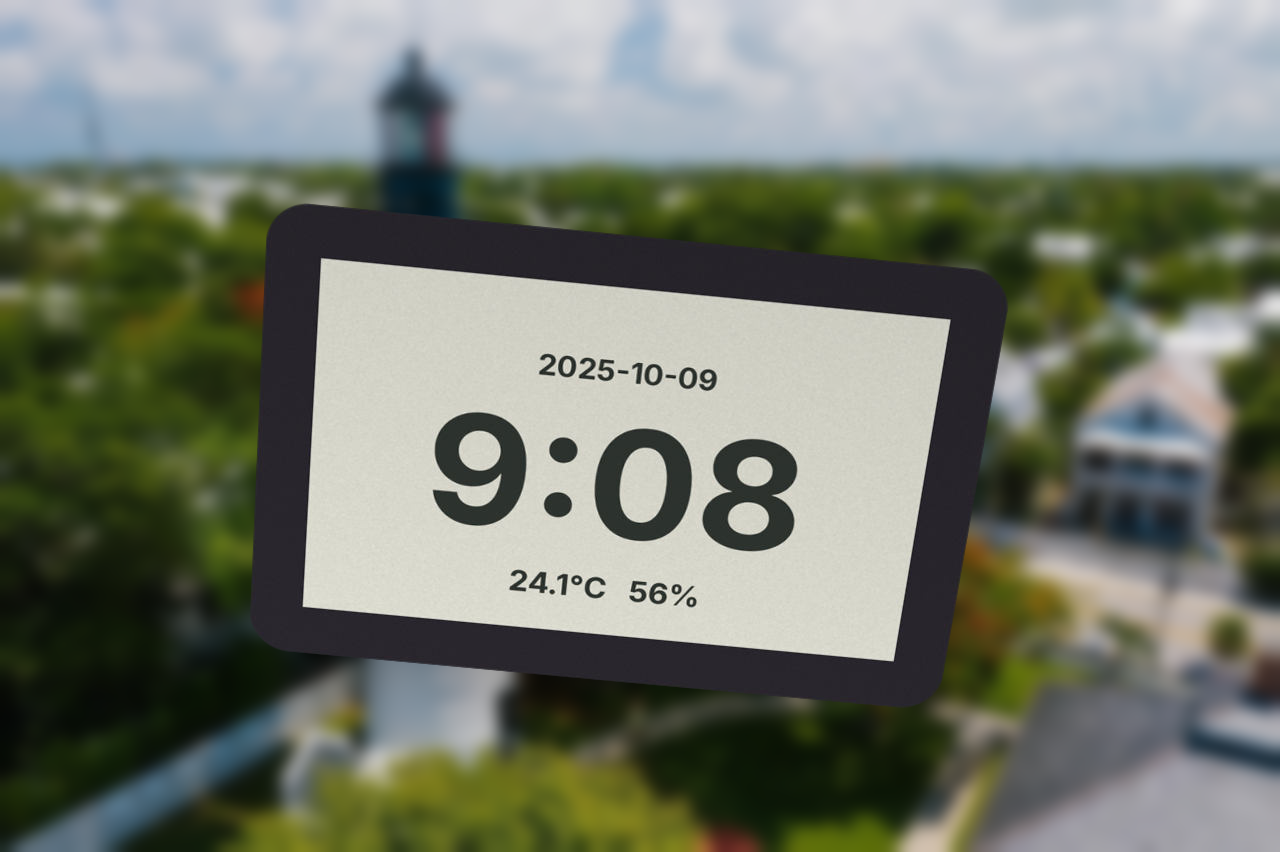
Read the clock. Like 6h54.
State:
9h08
